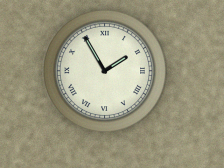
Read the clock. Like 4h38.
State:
1h55
